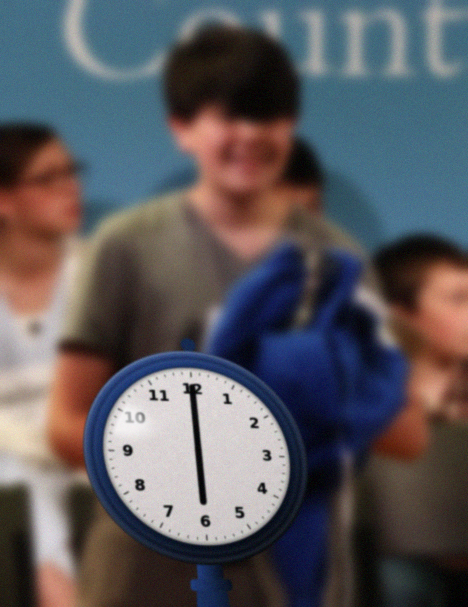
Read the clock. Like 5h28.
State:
6h00
